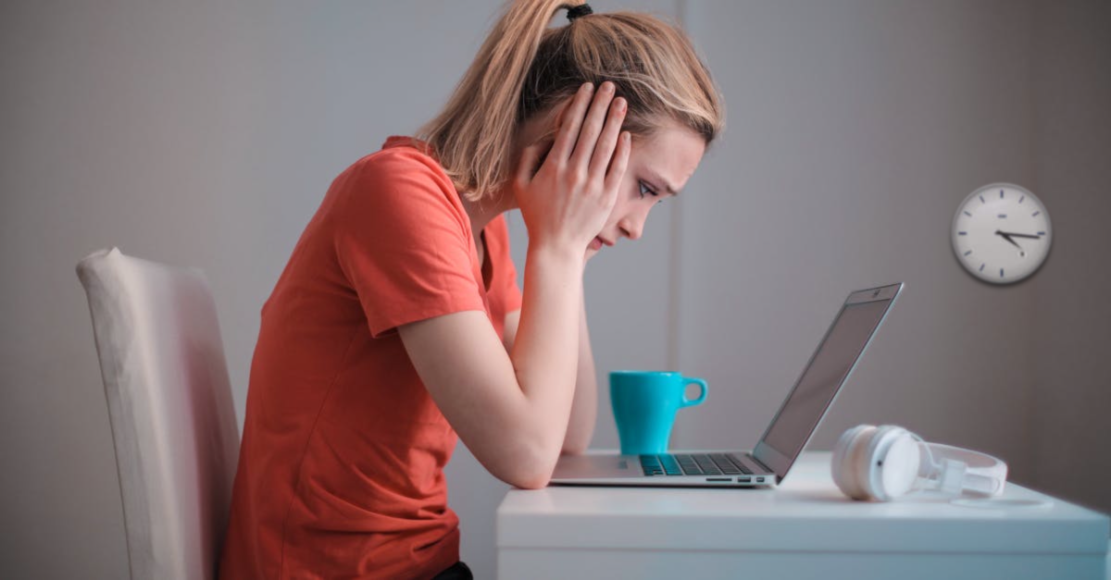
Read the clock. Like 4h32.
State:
4h16
